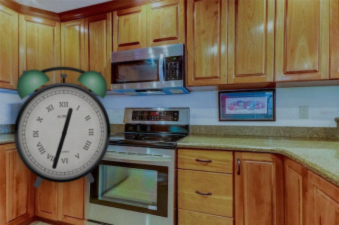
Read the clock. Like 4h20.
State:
12h33
